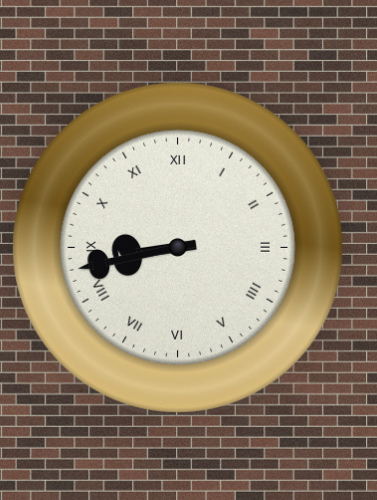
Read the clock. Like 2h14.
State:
8h43
